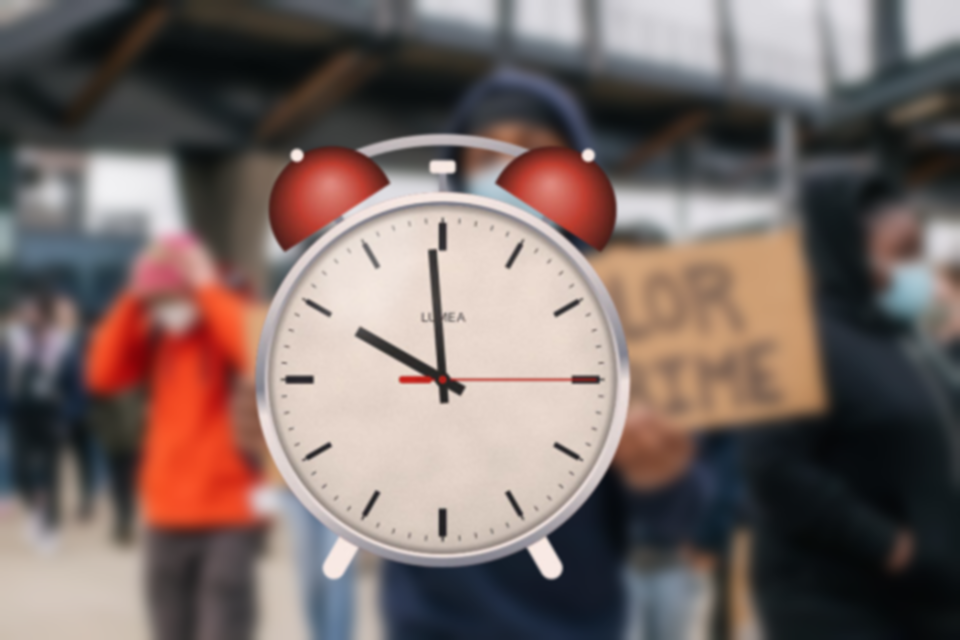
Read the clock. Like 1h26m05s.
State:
9h59m15s
